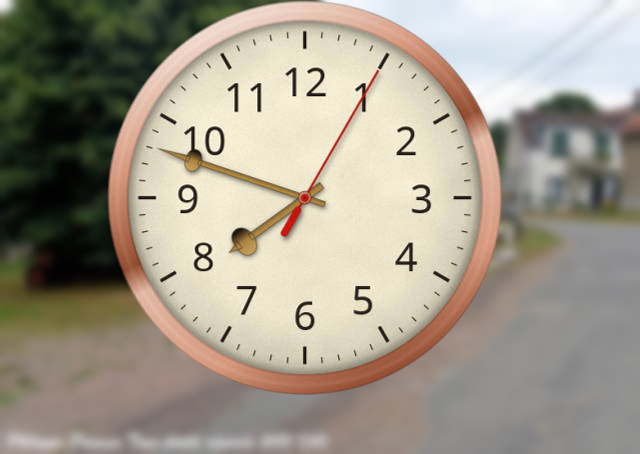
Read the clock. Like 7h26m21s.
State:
7h48m05s
